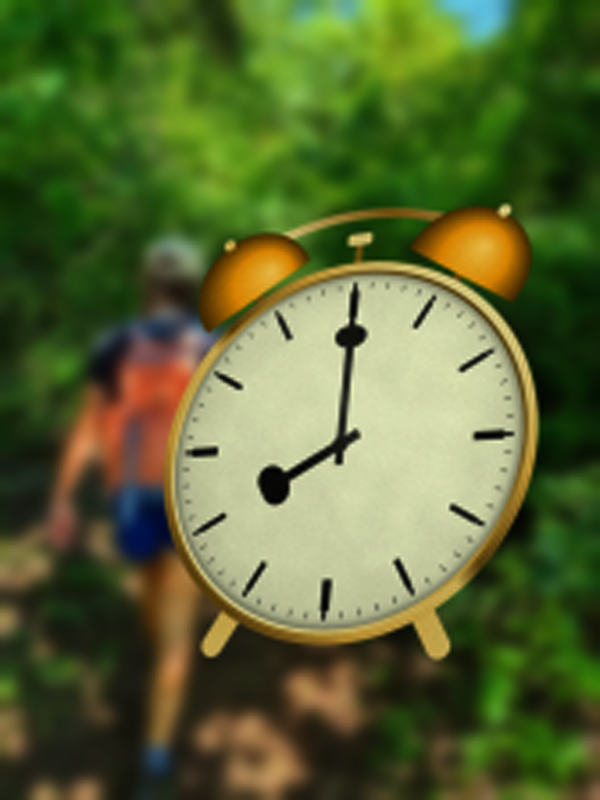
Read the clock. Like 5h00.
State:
8h00
